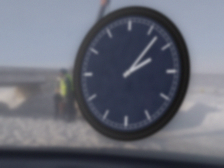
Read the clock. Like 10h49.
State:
2h07
